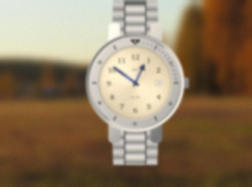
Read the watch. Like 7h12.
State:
12h51
